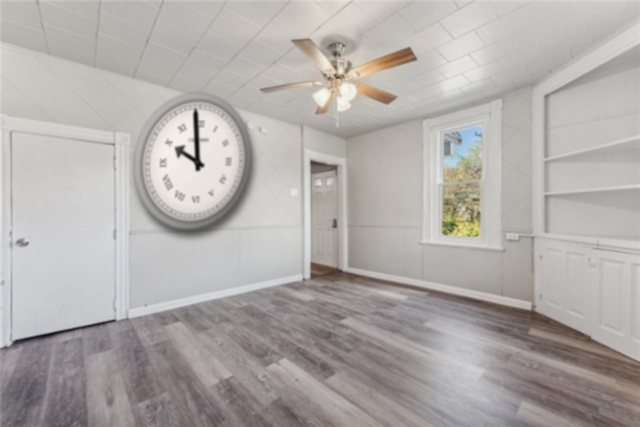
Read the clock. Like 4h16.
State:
9h59
